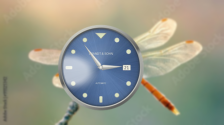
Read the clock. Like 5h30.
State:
2h54
